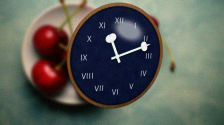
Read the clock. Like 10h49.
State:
11h12
